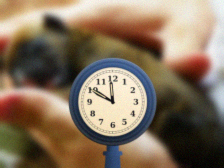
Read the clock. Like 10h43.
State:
11h50
